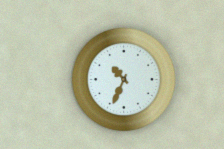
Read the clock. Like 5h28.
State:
10h34
